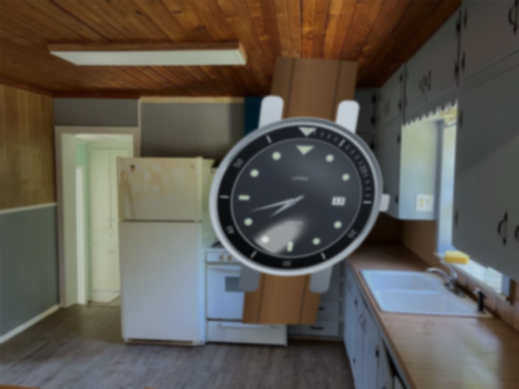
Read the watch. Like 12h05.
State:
7h42
